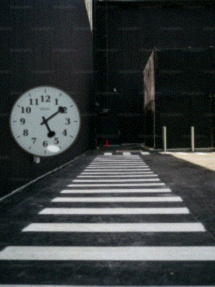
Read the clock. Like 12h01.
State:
5h09
